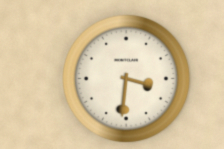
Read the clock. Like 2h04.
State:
3h31
